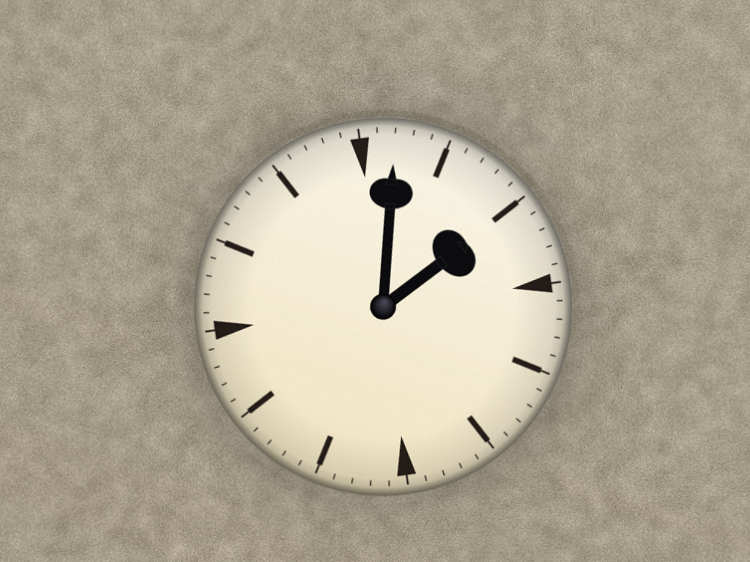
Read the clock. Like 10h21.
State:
2h02
